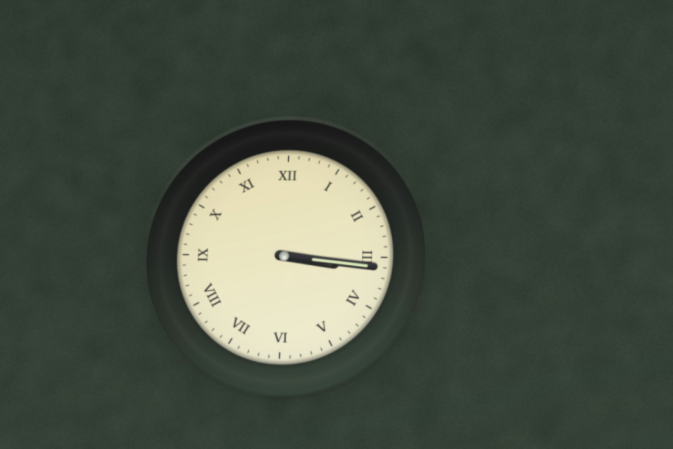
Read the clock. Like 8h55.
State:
3h16
